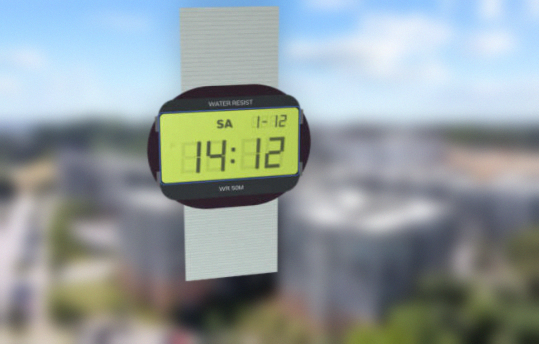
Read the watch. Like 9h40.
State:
14h12
